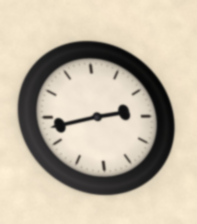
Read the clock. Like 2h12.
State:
2h43
